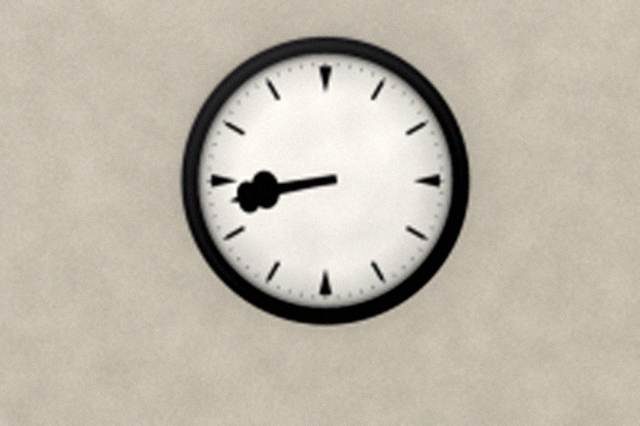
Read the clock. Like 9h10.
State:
8h43
